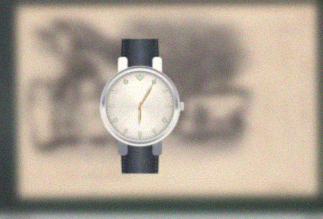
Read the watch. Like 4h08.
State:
6h05
